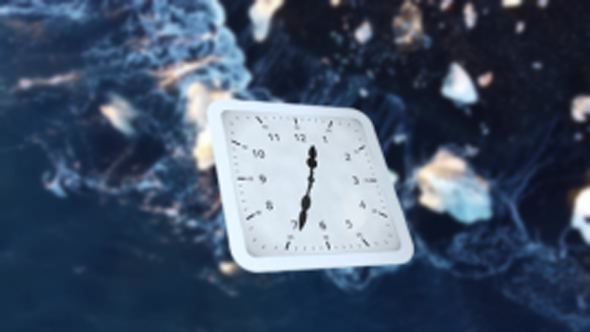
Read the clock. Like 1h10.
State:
12h34
